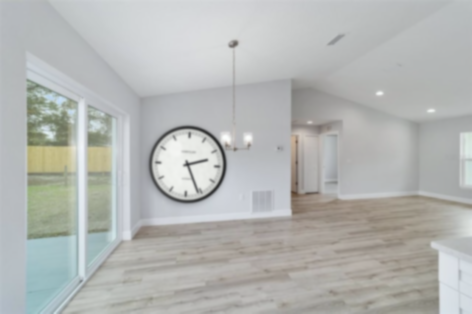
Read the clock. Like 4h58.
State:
2h26
